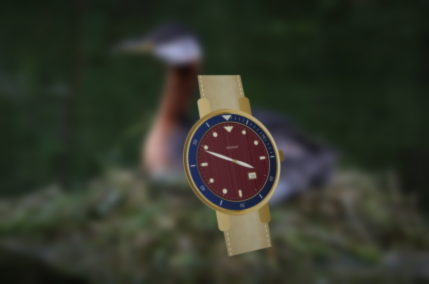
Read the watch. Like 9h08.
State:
3h49
